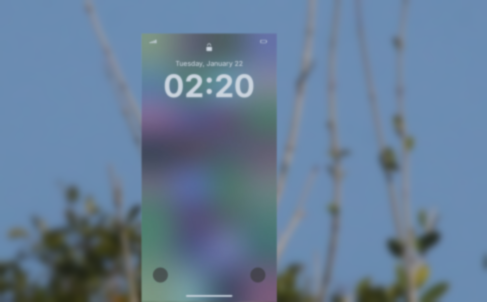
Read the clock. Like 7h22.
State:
2h20
